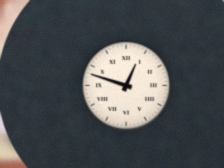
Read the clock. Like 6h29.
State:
12h48
